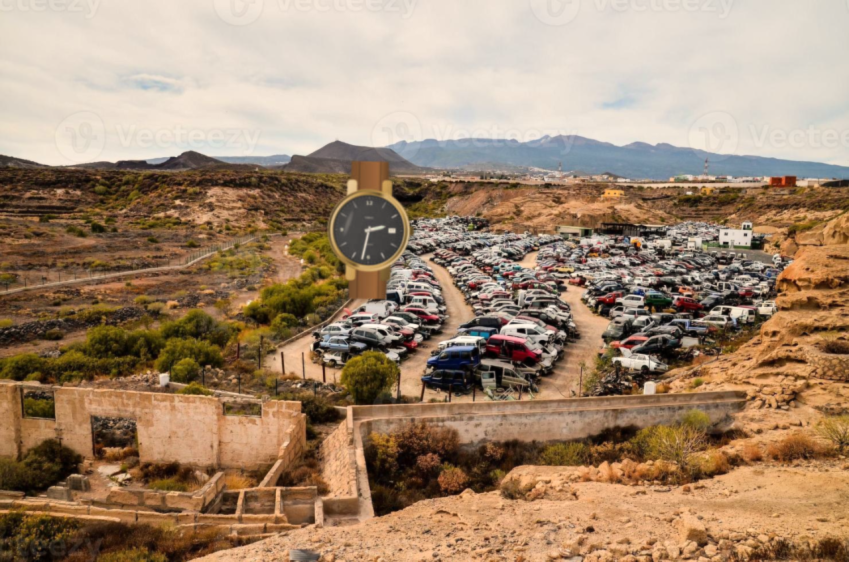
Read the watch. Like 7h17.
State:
2h32
